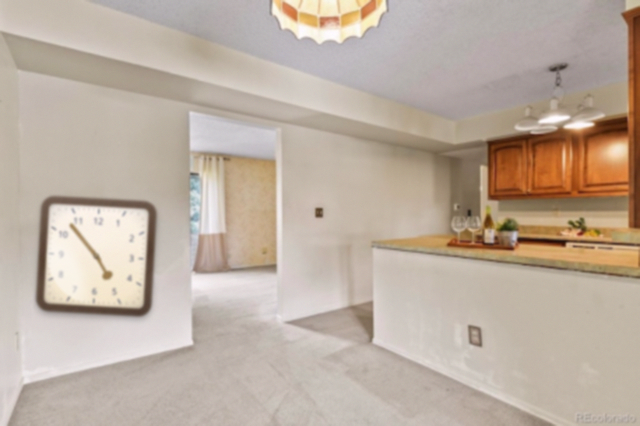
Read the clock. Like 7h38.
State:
4h53
